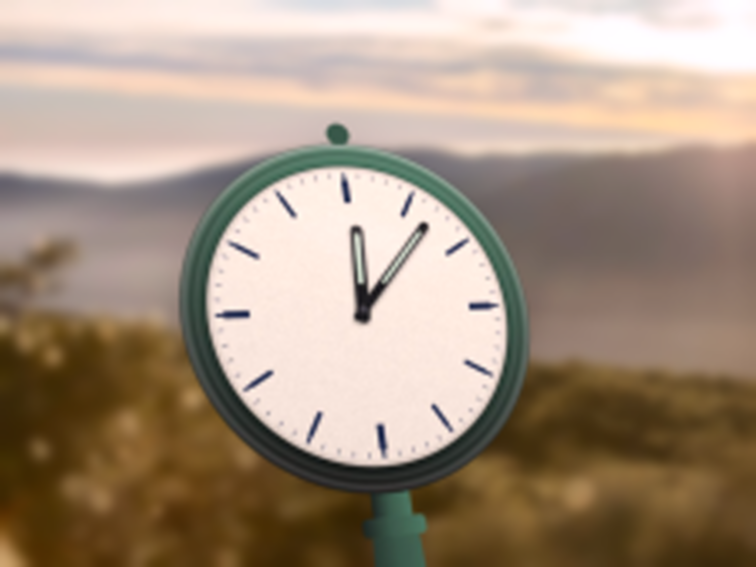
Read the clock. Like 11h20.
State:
12h07
